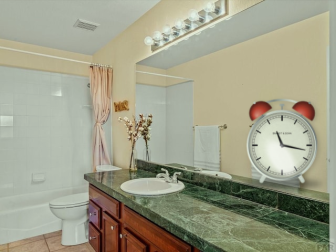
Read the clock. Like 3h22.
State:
11h17
